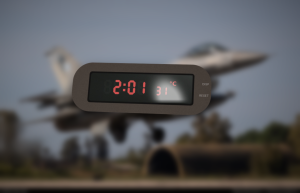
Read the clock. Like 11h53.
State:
2h01
